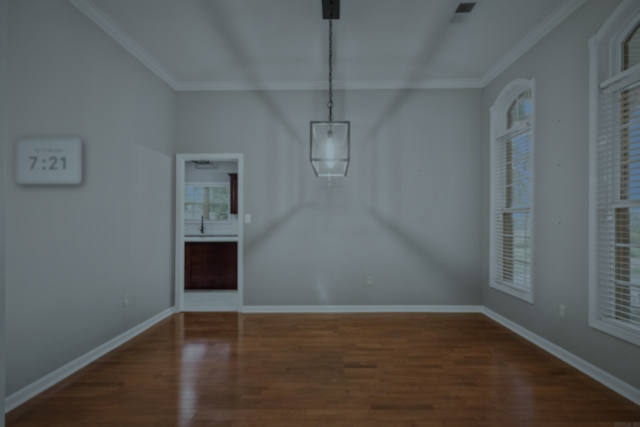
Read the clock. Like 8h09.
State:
7h21
